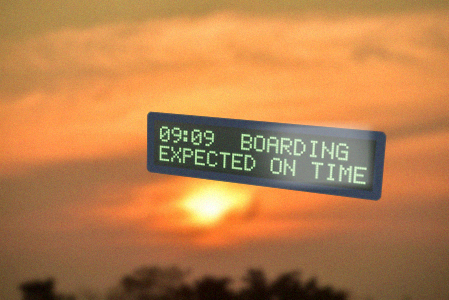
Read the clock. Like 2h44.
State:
9h09
